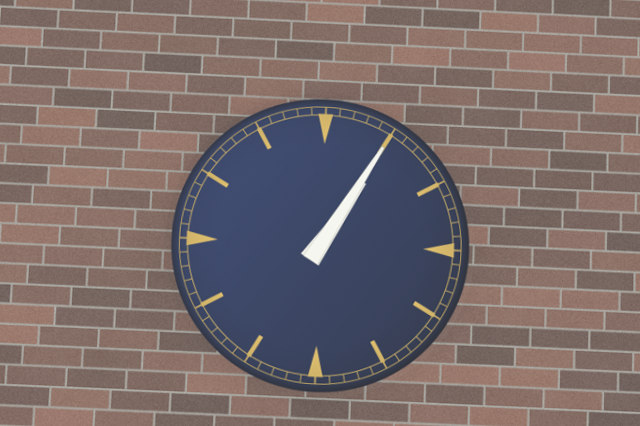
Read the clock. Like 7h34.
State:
1h05
